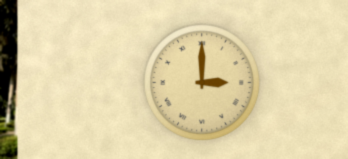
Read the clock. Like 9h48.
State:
3h00
